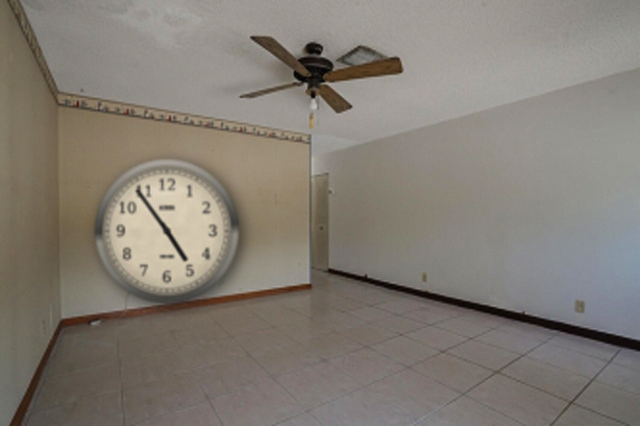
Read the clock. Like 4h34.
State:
4h54
